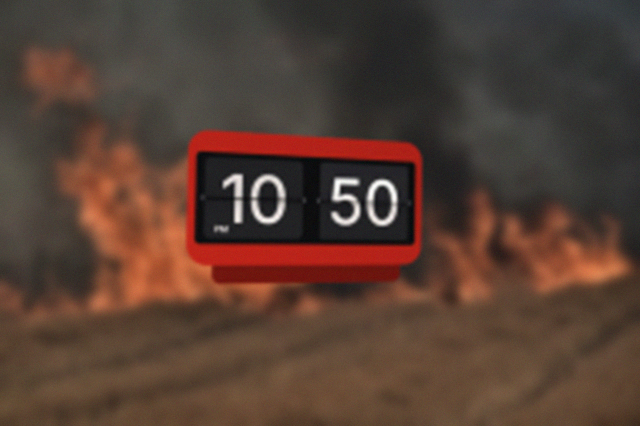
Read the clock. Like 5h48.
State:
10h50
